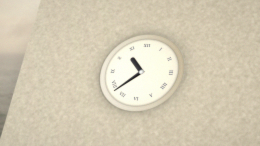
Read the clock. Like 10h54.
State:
10h38
